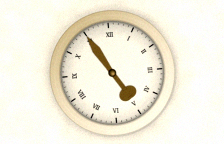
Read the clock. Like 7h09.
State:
4h55
